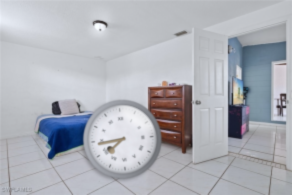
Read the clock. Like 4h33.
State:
7h44
